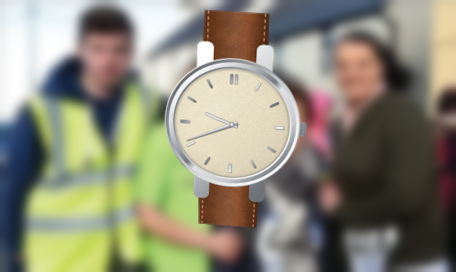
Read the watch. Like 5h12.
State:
9h41
